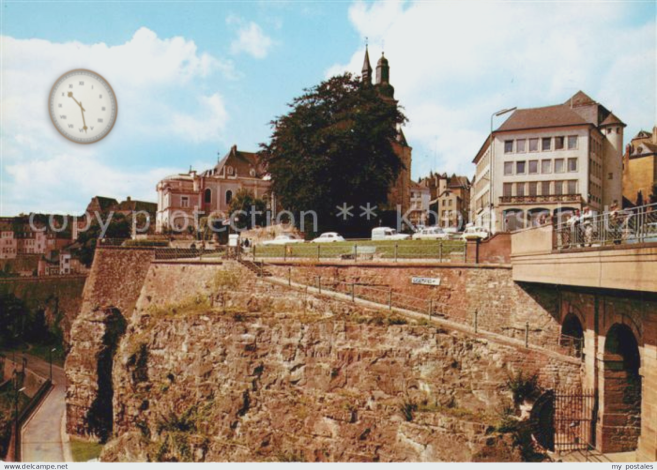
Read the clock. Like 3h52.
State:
10h28
